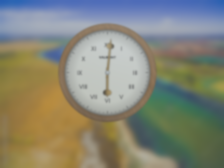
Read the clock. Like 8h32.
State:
6h01
